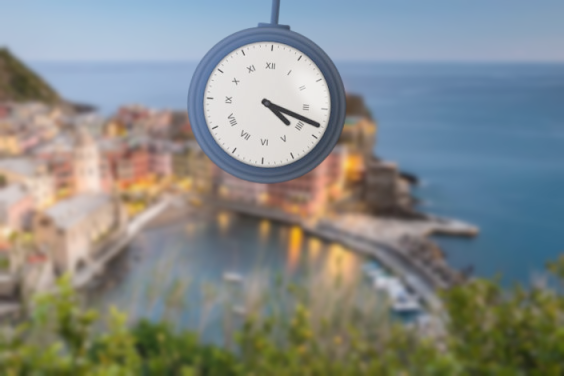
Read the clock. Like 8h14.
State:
4h18
